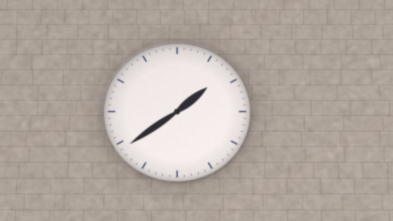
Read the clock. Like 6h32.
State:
1h39
